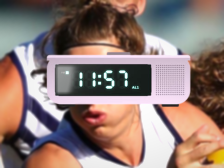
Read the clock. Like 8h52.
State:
11h57
